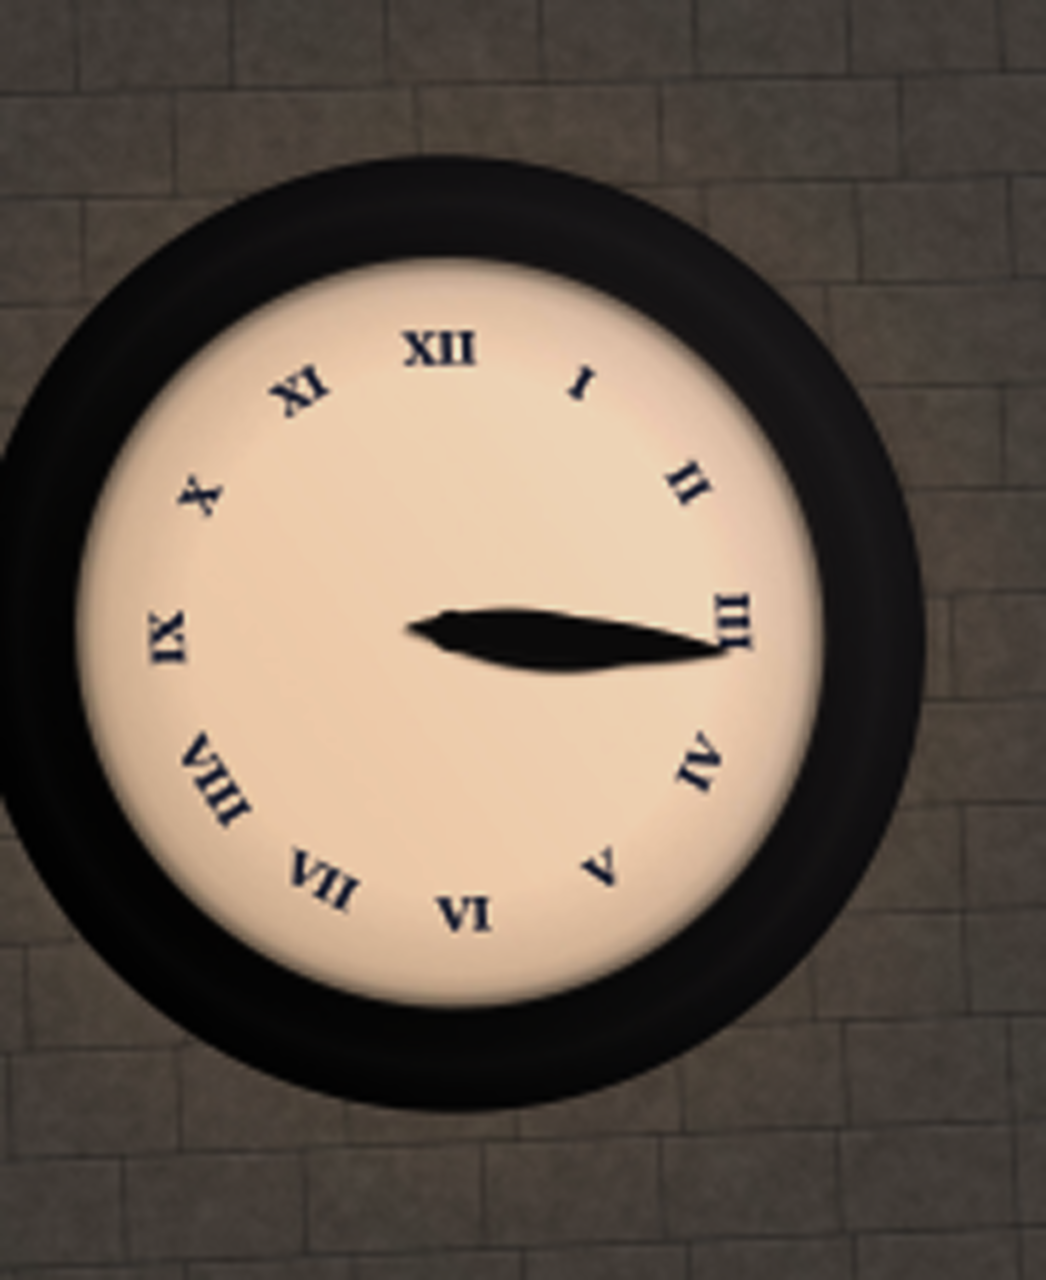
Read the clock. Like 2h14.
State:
3h16
